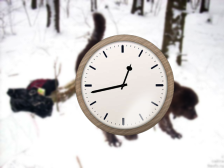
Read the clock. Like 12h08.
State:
12h43
